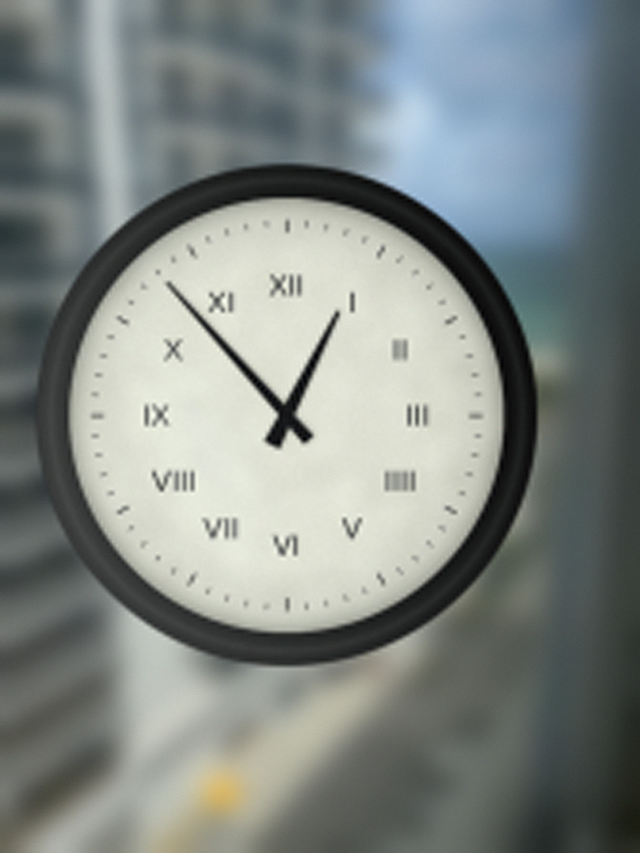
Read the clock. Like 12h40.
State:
12h53
